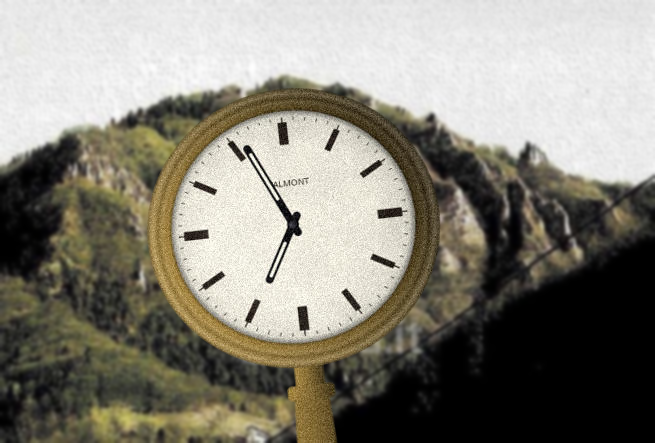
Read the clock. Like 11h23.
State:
6h56
